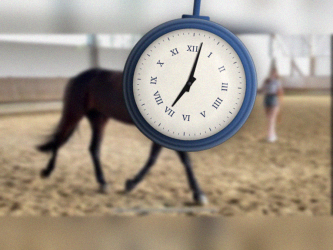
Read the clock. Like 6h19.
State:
7h02
